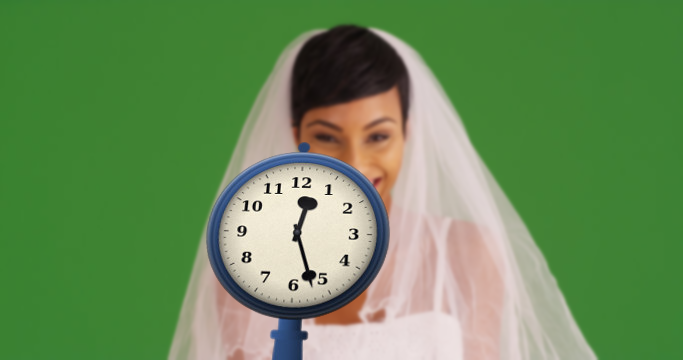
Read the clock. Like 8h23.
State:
12h27
